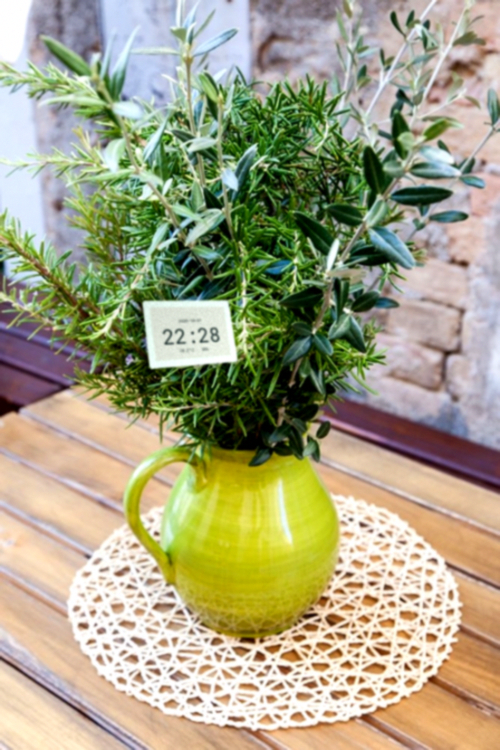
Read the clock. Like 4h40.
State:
22h28
